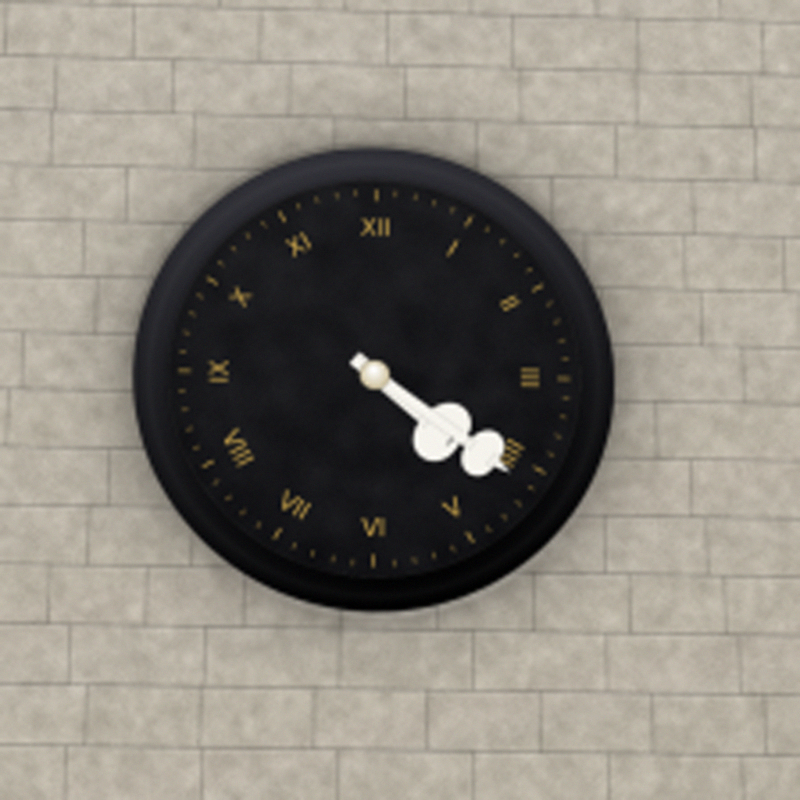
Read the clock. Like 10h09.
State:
4h21
